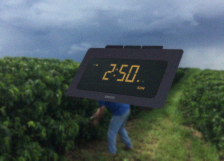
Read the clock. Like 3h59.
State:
2h50
